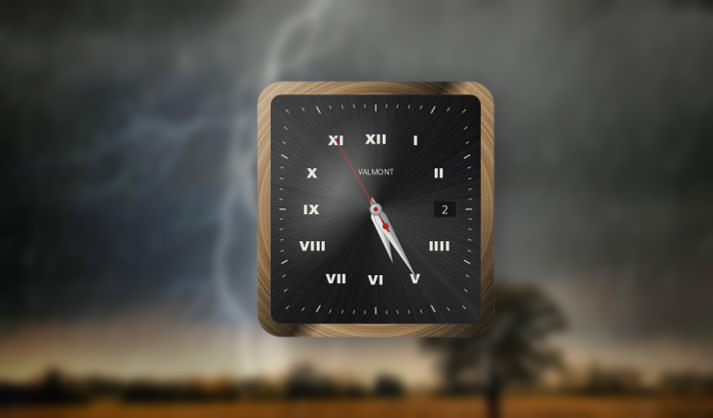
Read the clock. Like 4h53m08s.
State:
5h24m55s
